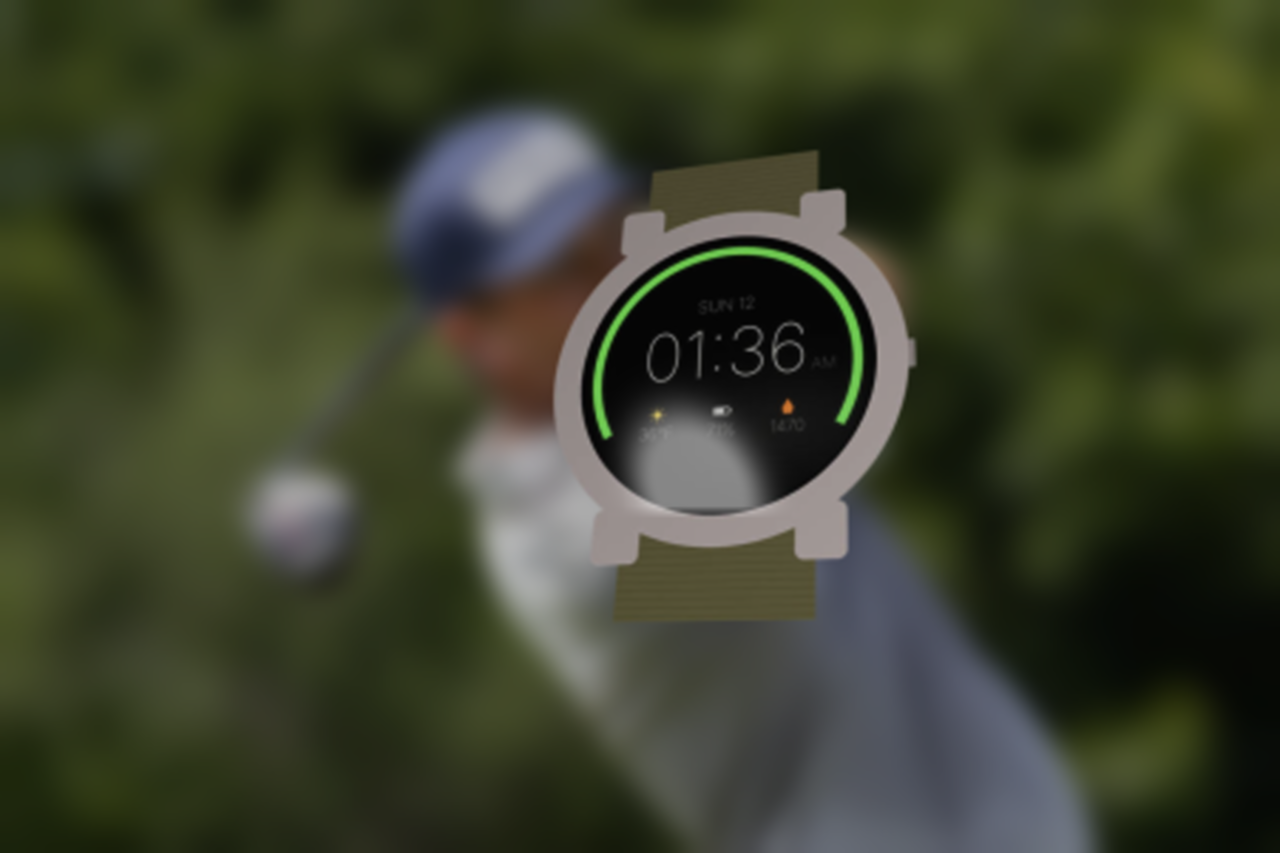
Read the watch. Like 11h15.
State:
1h36
